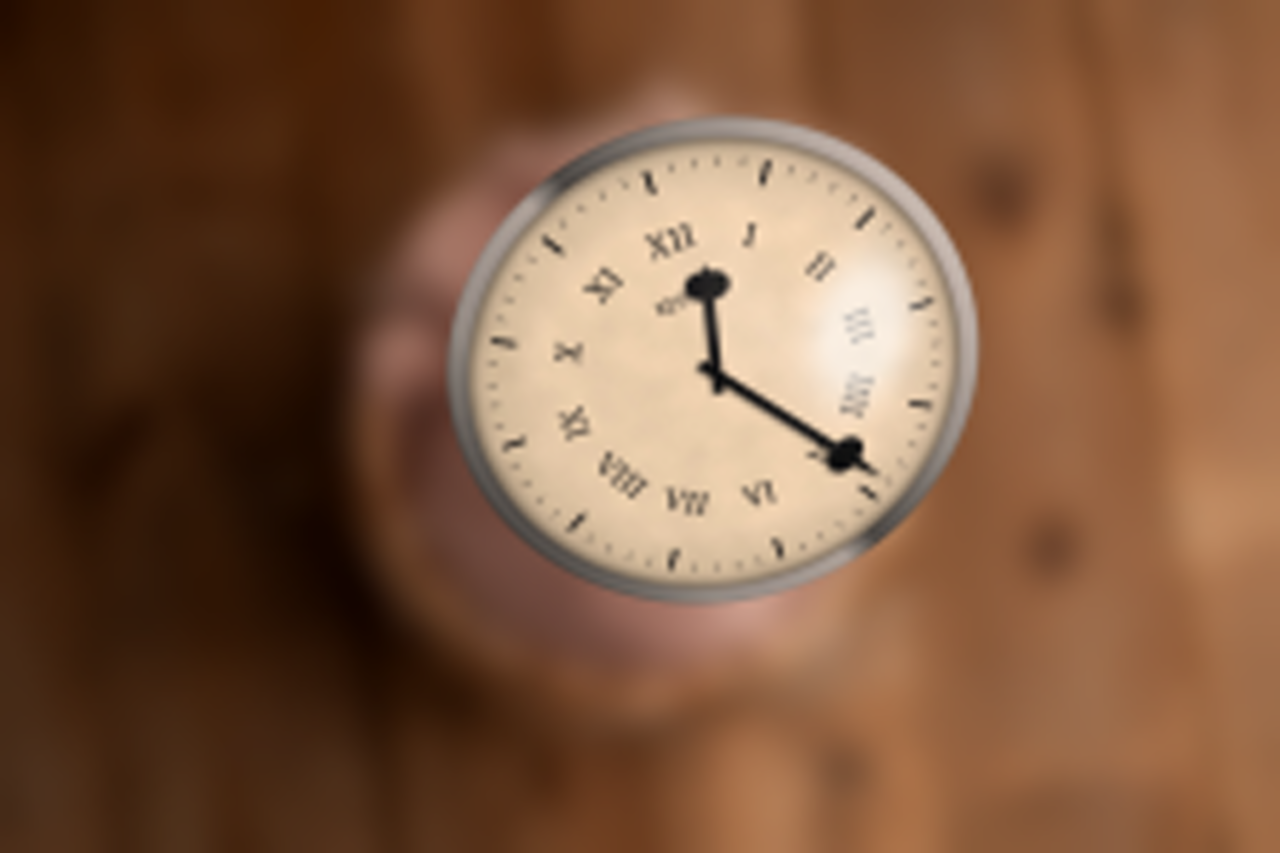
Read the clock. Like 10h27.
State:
12h24
